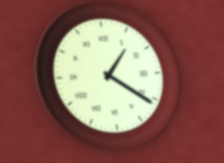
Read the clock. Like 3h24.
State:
1h21
